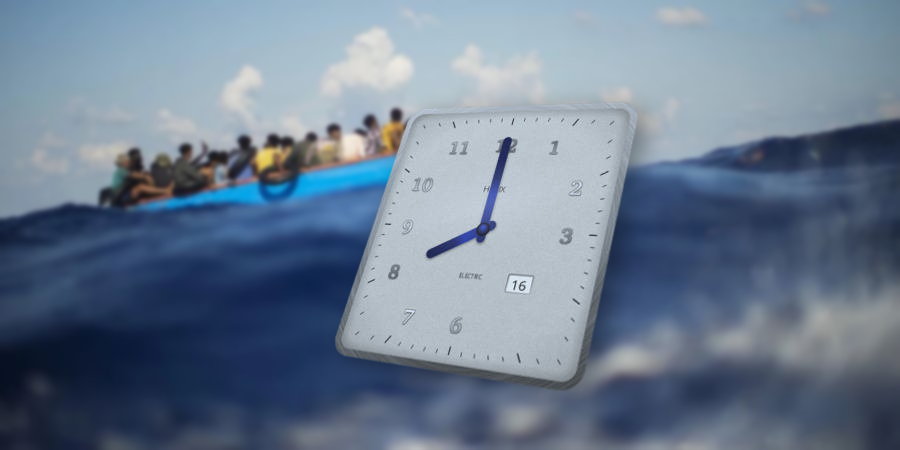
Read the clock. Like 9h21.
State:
8h00
